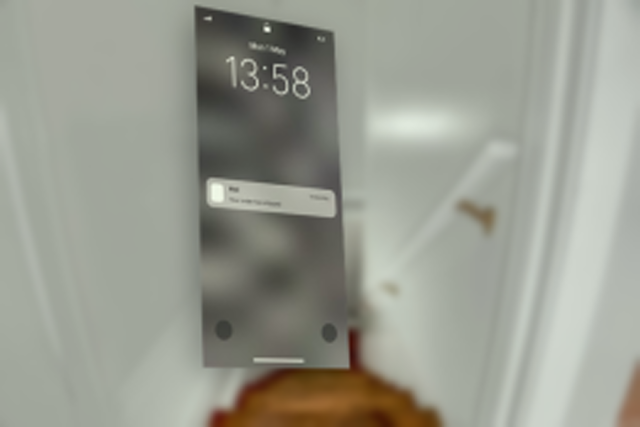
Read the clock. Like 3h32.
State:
13h58
